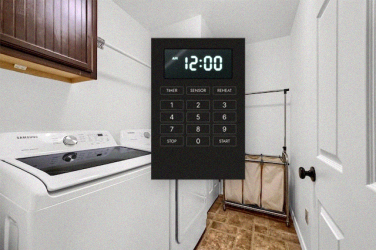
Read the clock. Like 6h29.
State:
12h00
